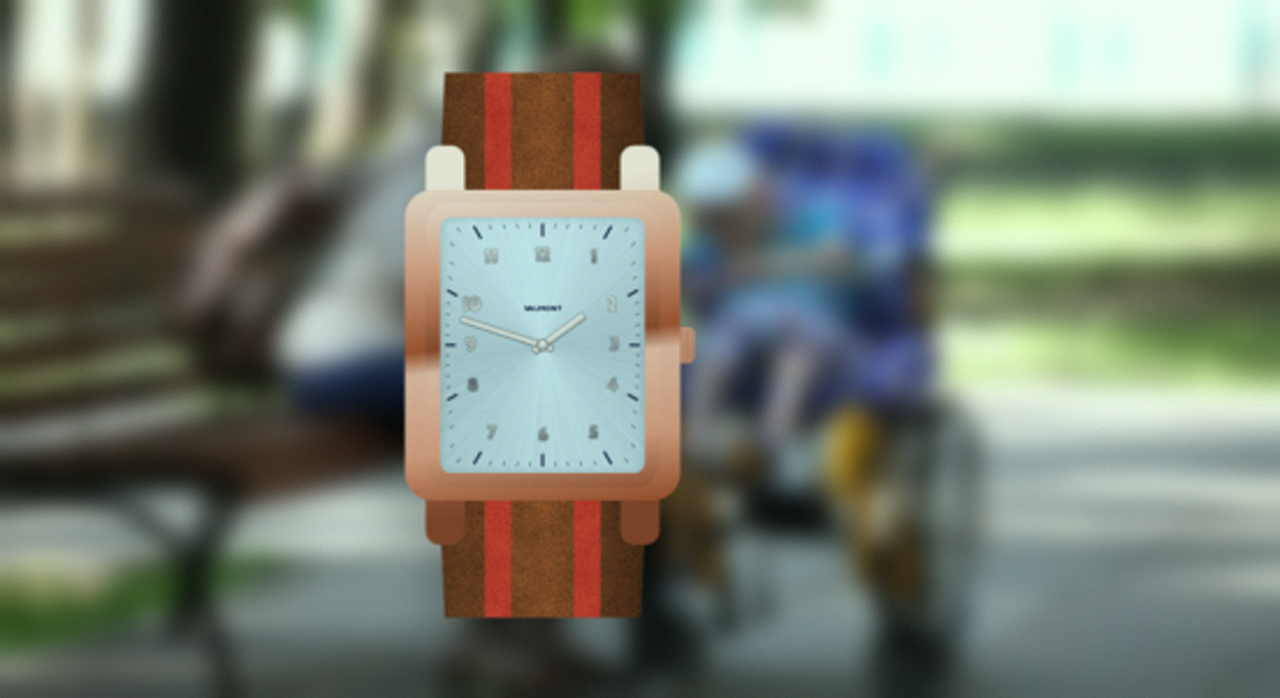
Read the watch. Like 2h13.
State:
1h48
